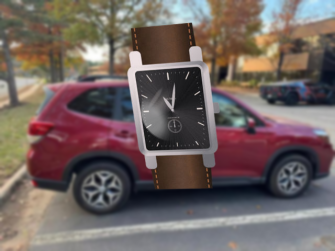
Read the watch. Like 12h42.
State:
11h02
